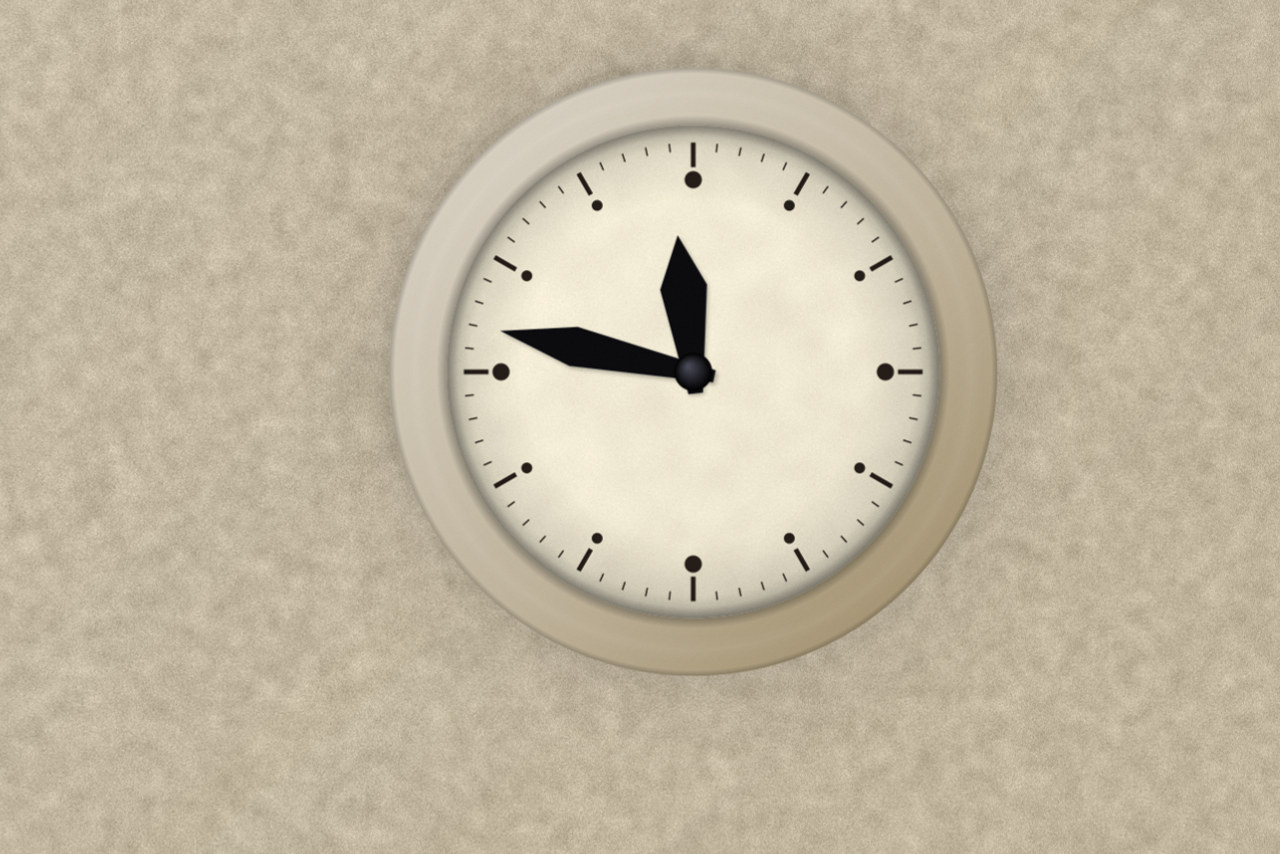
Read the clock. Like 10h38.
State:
11h47
